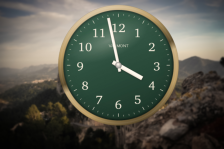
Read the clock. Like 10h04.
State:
3h58
